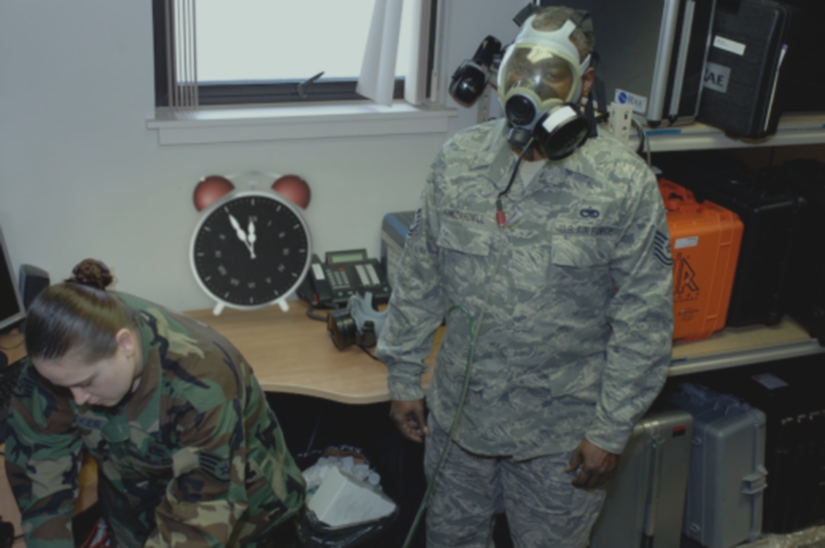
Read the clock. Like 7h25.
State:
11h55
